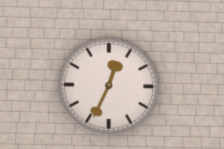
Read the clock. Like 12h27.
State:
12h34
